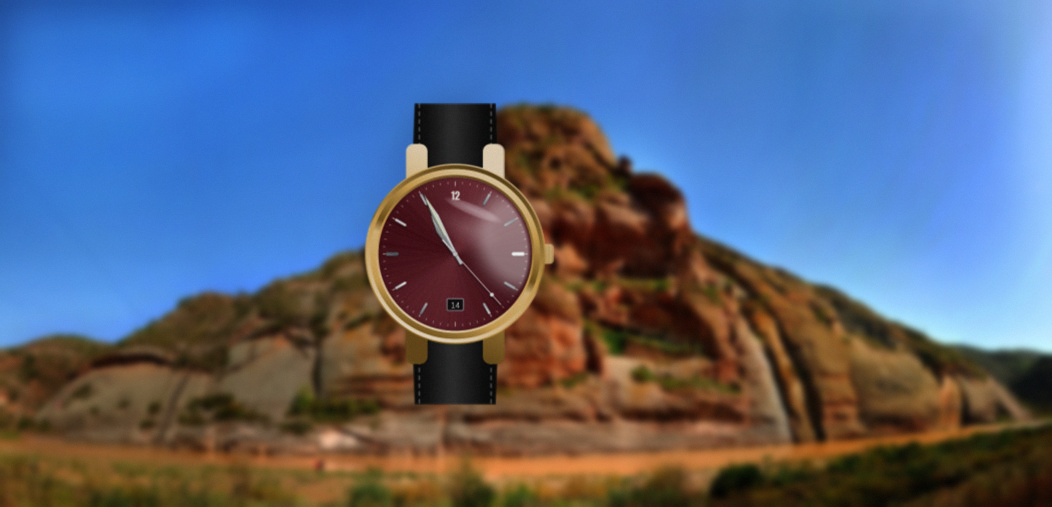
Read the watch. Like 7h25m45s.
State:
10h55m23s
